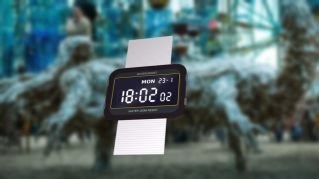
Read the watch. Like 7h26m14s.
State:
18h02m02s
